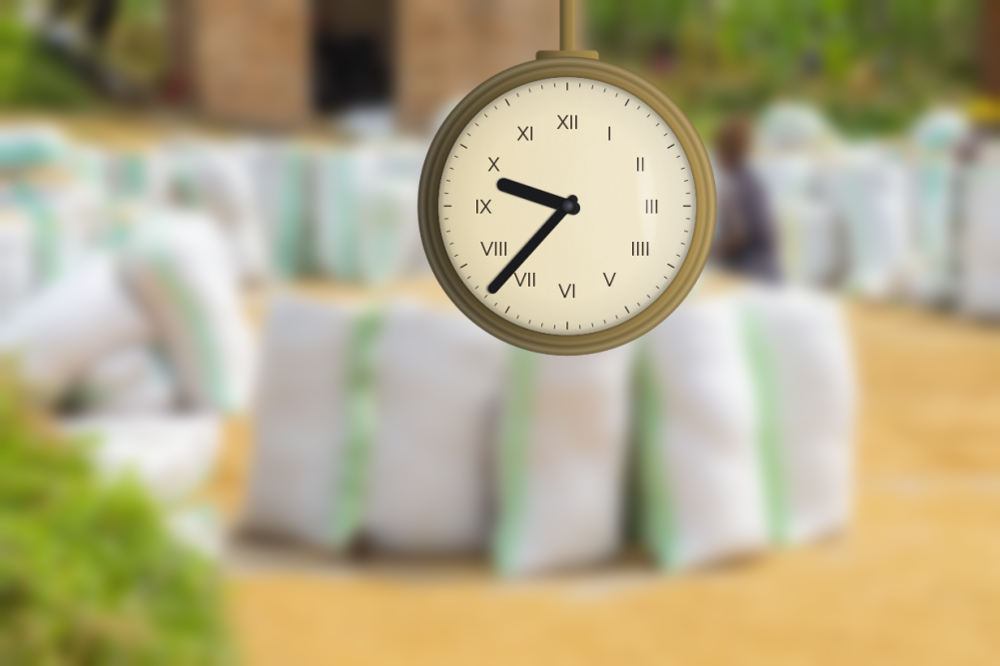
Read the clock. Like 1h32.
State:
9h37
